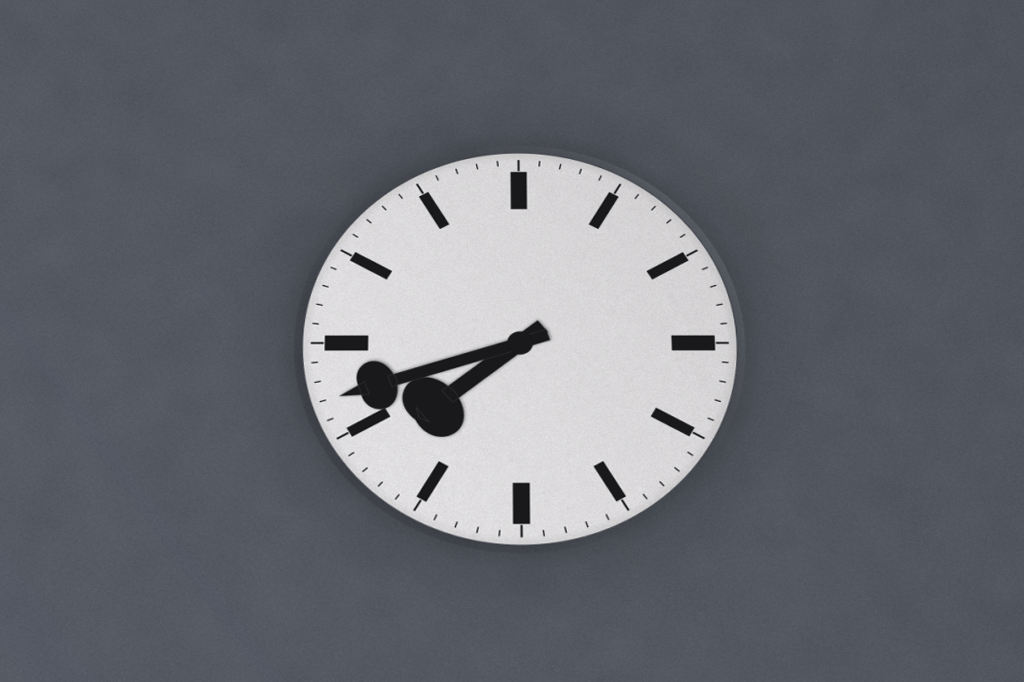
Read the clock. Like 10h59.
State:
7h42
